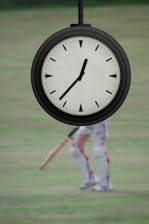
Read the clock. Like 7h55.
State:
12h37
